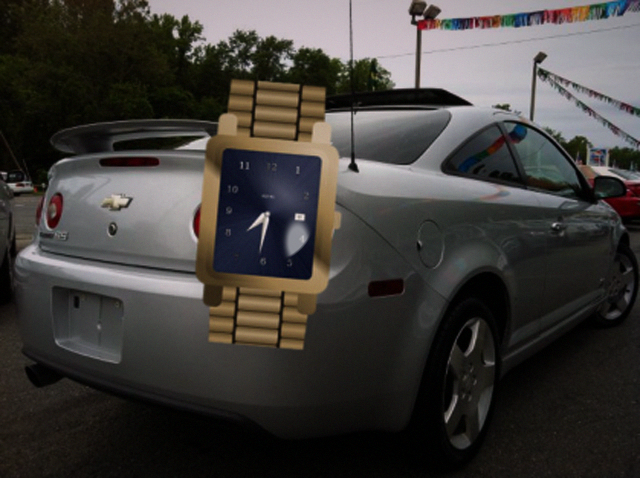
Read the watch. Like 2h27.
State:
7h31
